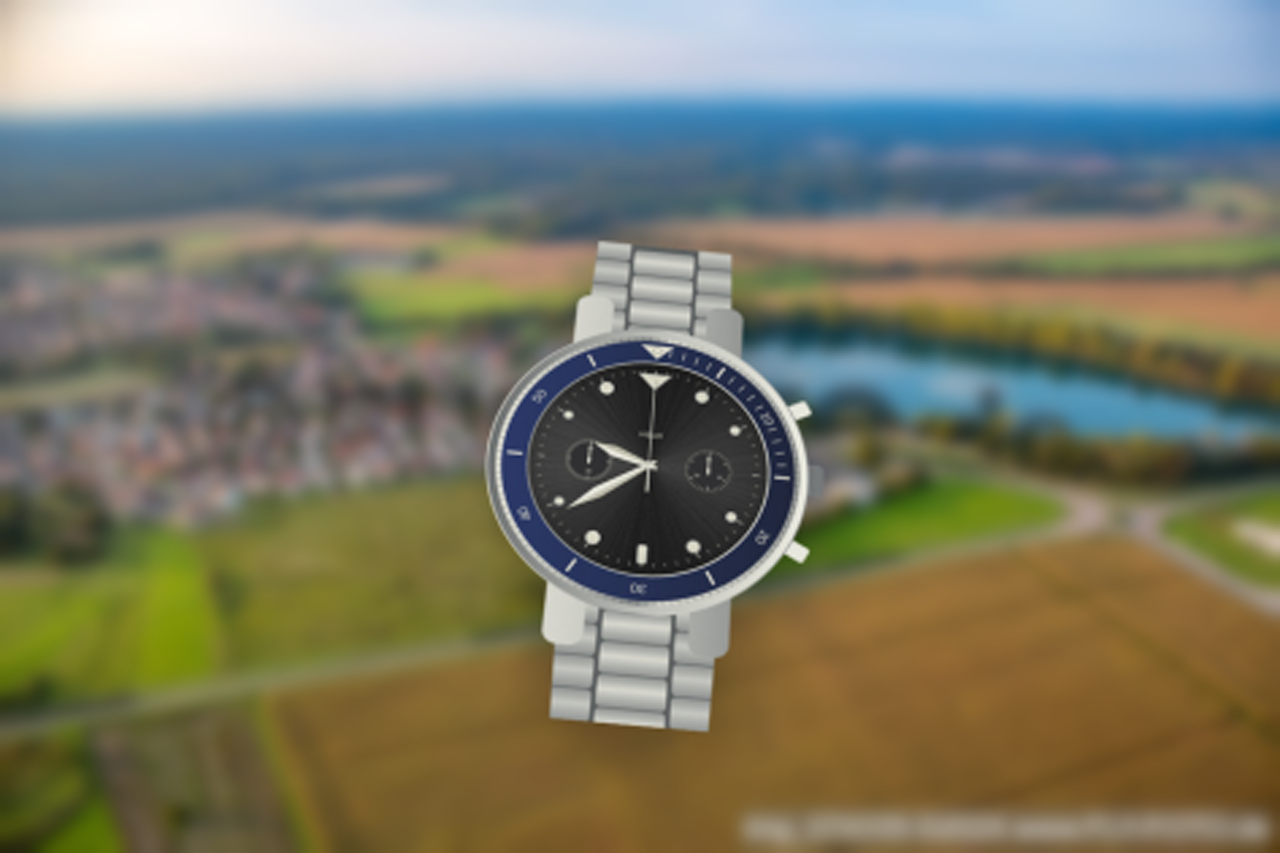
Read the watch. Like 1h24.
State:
9h39
